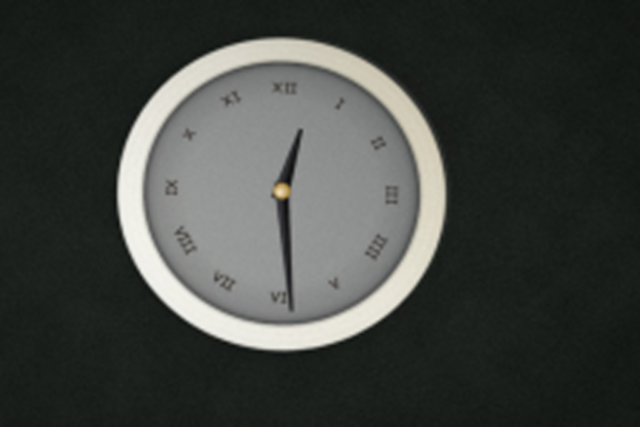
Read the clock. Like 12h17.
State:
12h29
